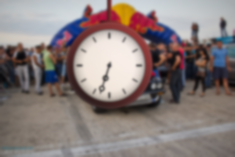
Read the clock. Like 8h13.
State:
6h33
